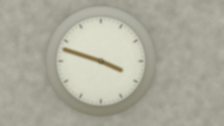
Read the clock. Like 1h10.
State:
3h48
